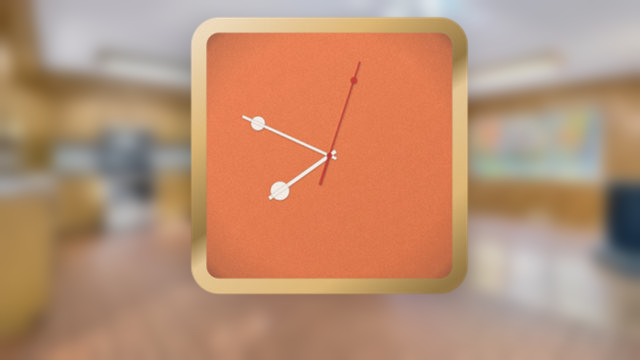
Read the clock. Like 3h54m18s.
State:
7h49m03s
